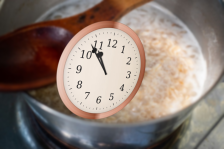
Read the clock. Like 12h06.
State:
10h53
